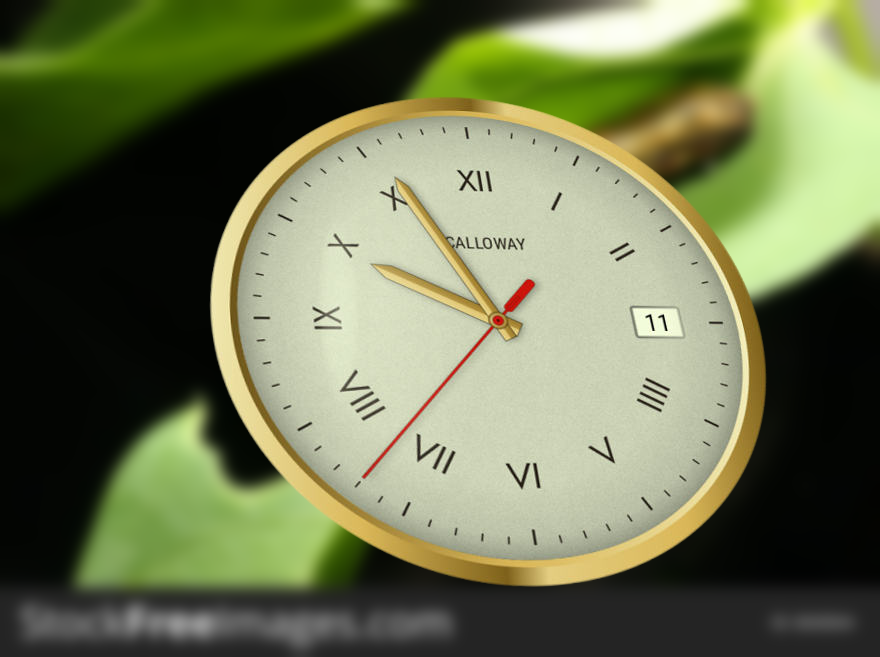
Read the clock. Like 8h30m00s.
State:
9h55m37s
